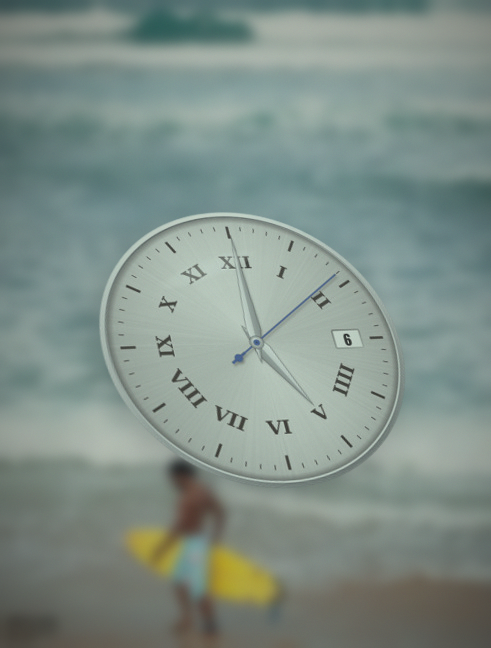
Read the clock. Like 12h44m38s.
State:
5h00m09s
